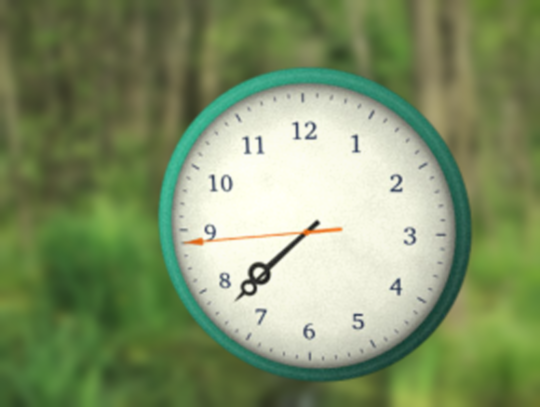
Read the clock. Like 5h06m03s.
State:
7h37m44s
